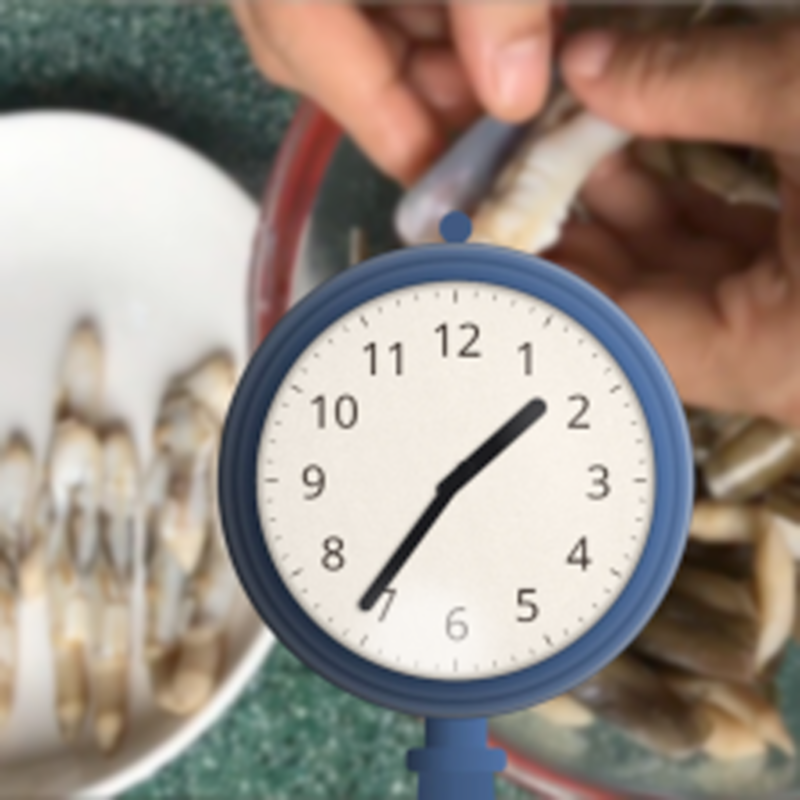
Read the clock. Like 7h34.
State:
1h36
